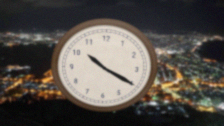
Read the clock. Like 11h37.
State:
10h20
